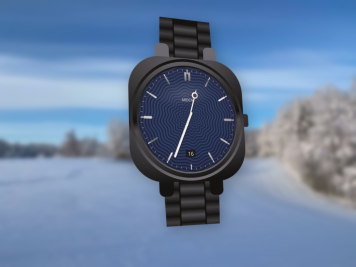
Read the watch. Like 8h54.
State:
12h34
